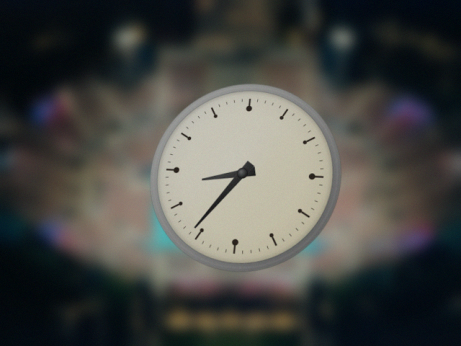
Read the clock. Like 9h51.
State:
8h36
